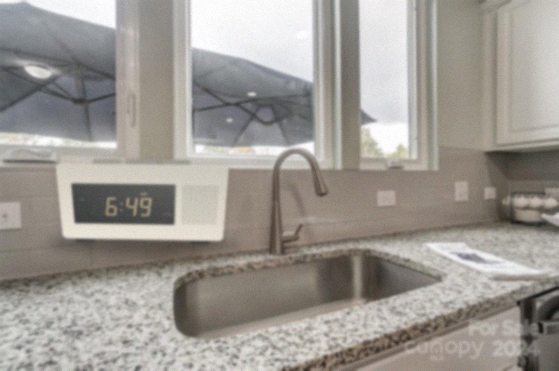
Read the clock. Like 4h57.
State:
6h49
